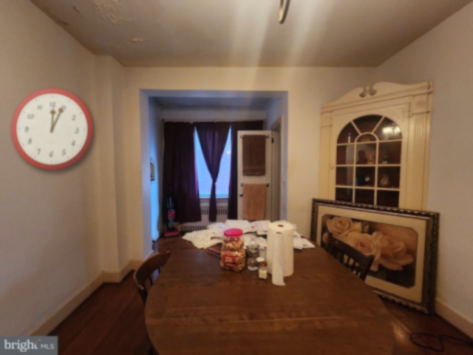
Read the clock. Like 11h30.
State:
12h04
